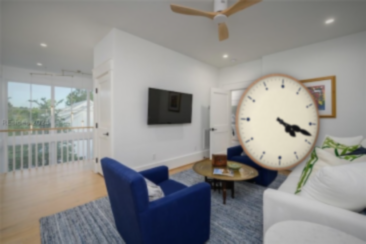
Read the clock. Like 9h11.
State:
4h18
